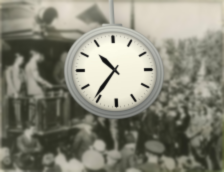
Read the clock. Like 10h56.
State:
10h36
